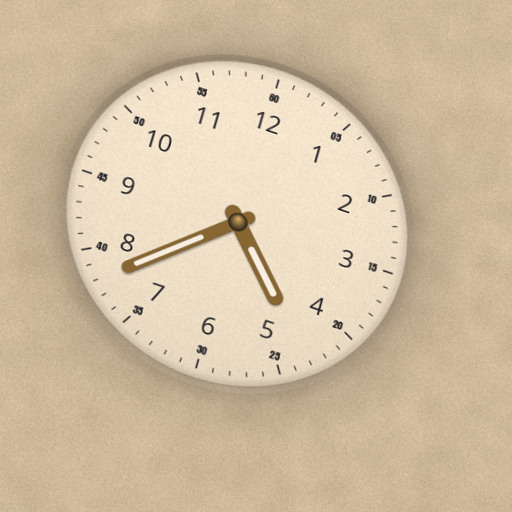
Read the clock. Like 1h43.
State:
4h38
